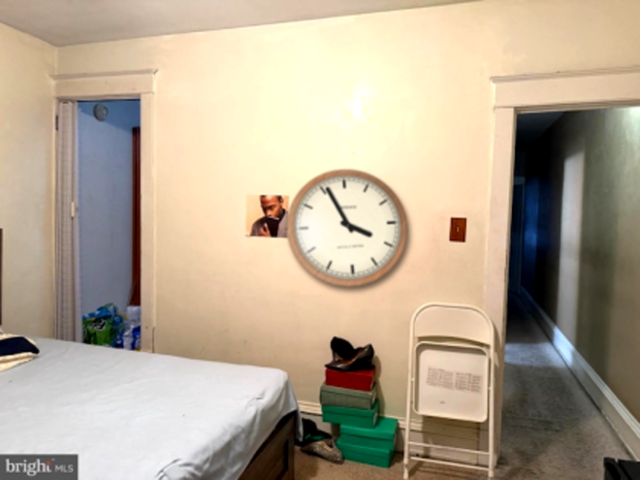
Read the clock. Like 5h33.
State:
3h56
